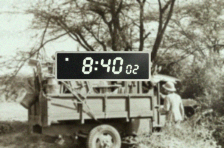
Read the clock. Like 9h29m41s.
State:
8h40m02s
